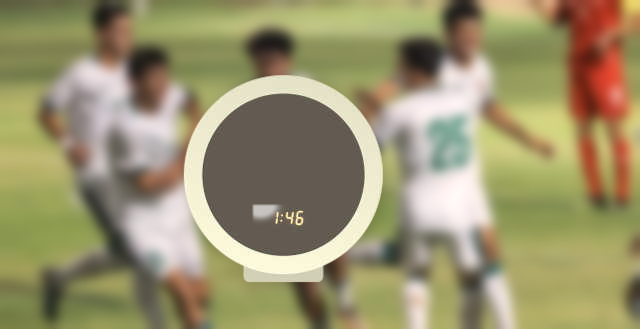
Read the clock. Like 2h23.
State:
1h46
